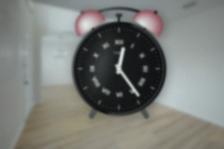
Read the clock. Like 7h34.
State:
12h24
